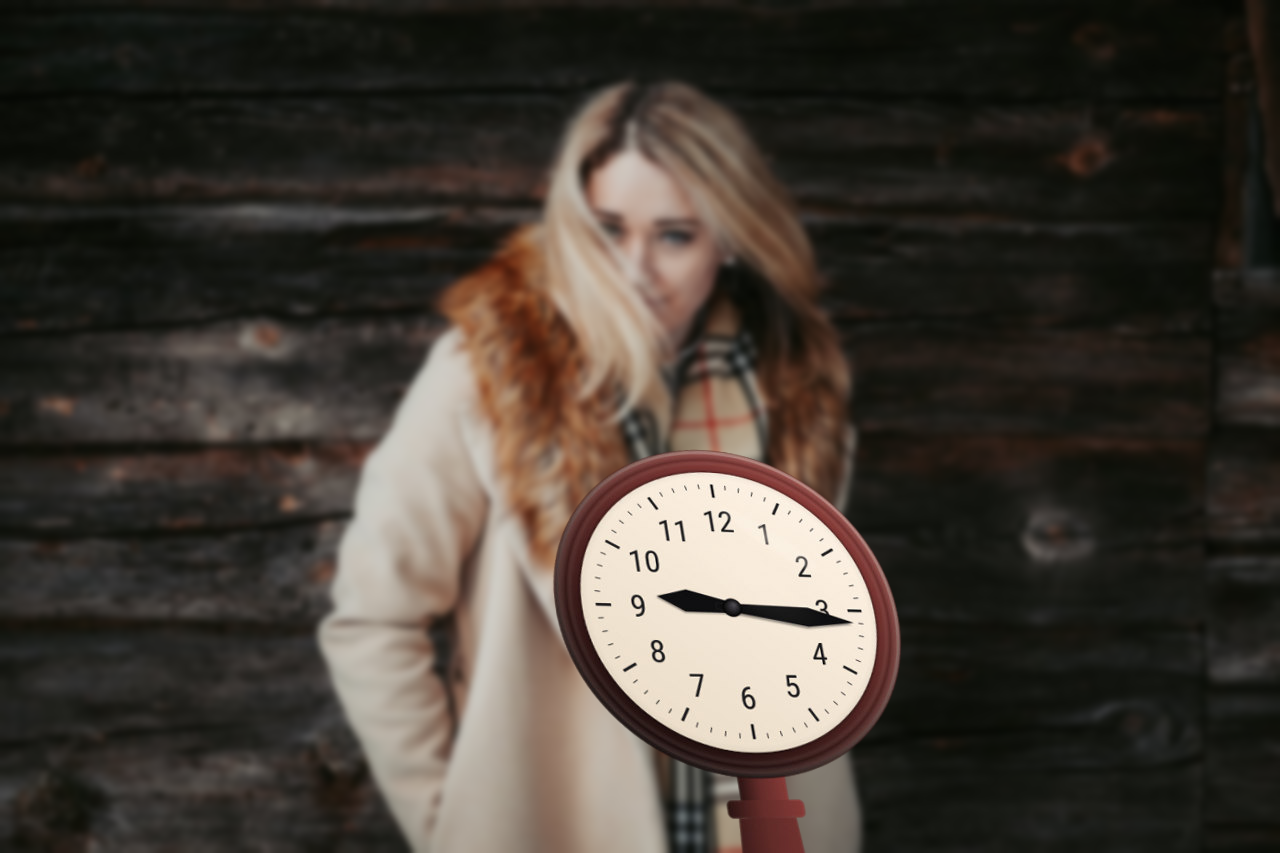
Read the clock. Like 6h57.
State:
9h16
